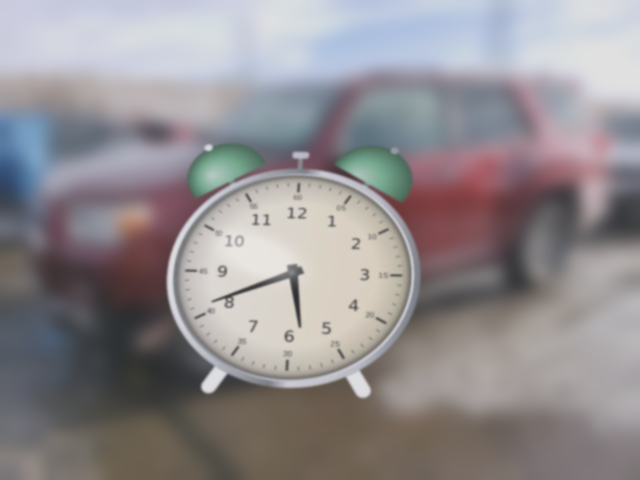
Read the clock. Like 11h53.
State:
5h41
